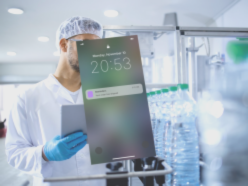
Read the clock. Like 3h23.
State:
20h53
